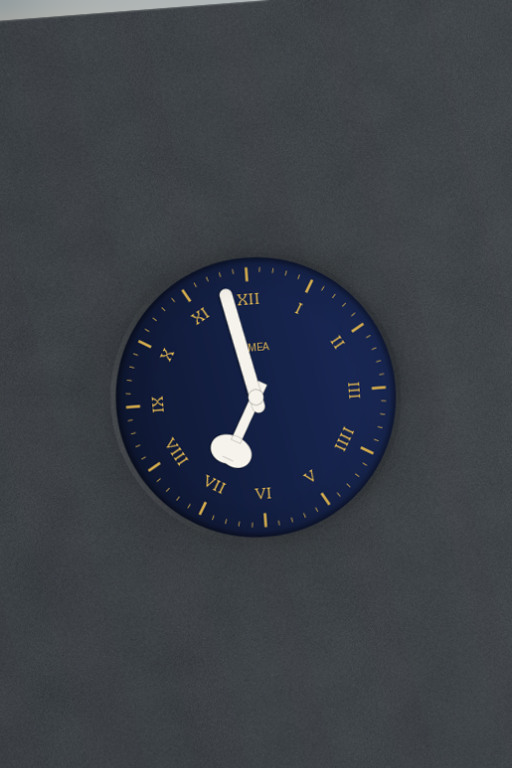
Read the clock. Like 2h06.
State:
6h58
